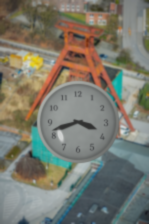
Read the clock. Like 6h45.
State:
3h42
